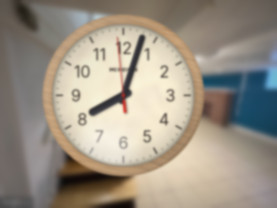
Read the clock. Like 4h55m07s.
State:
8h02m59s
